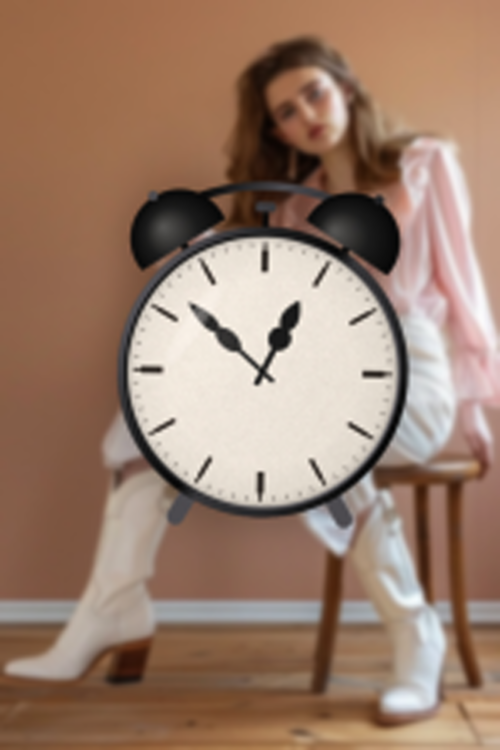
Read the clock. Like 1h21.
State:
12h52
